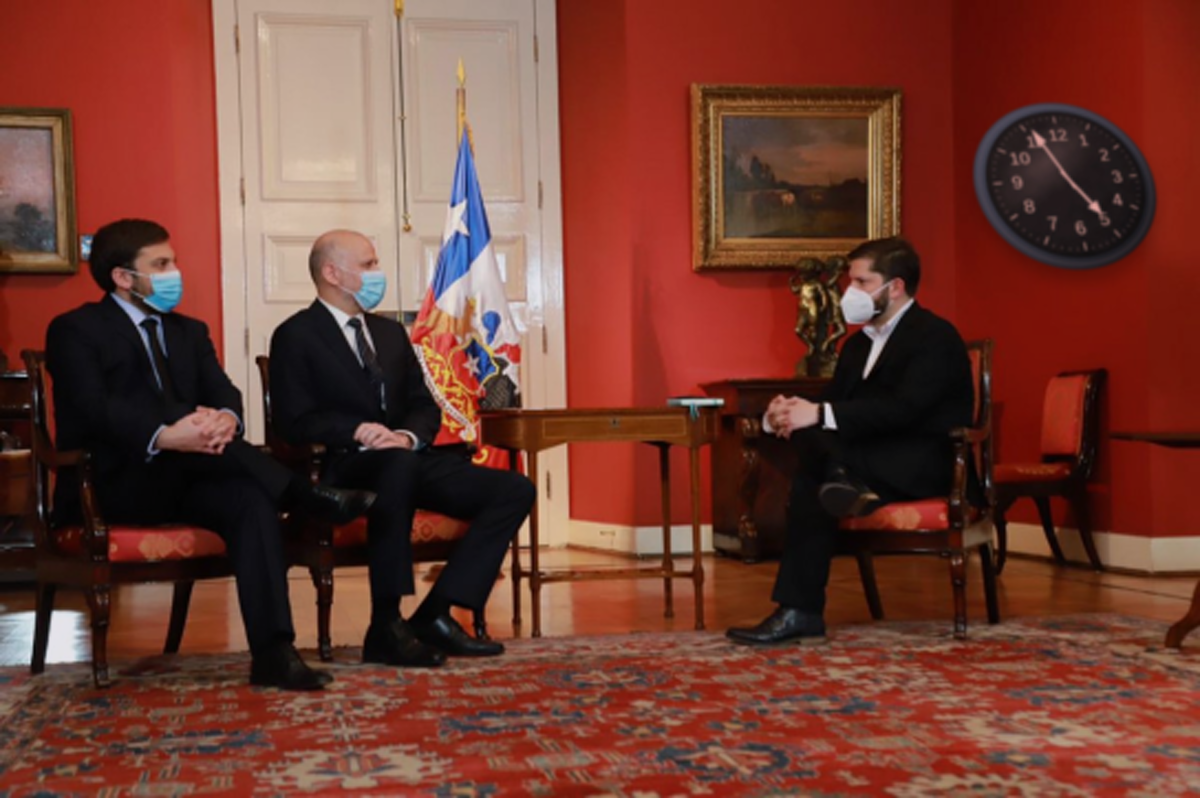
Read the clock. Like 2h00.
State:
4h56
